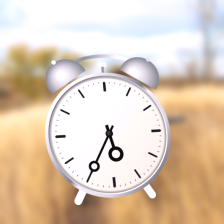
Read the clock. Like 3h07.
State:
5h35
